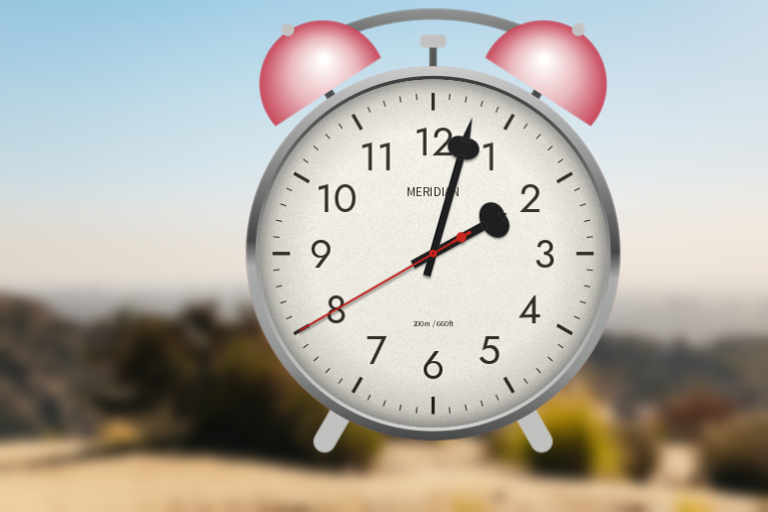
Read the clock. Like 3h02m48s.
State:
2h02m40s
